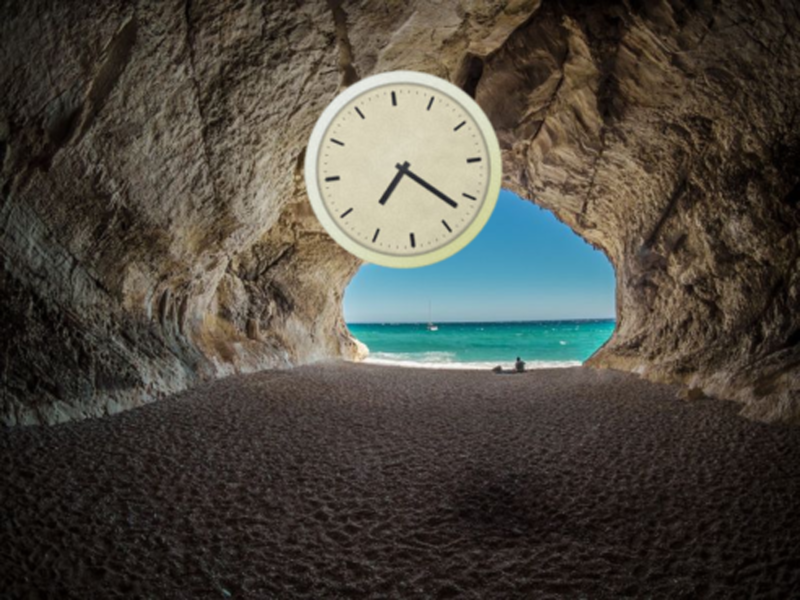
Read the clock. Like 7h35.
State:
7h22
